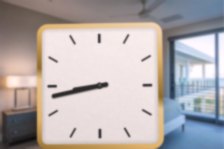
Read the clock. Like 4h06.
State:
8h43
